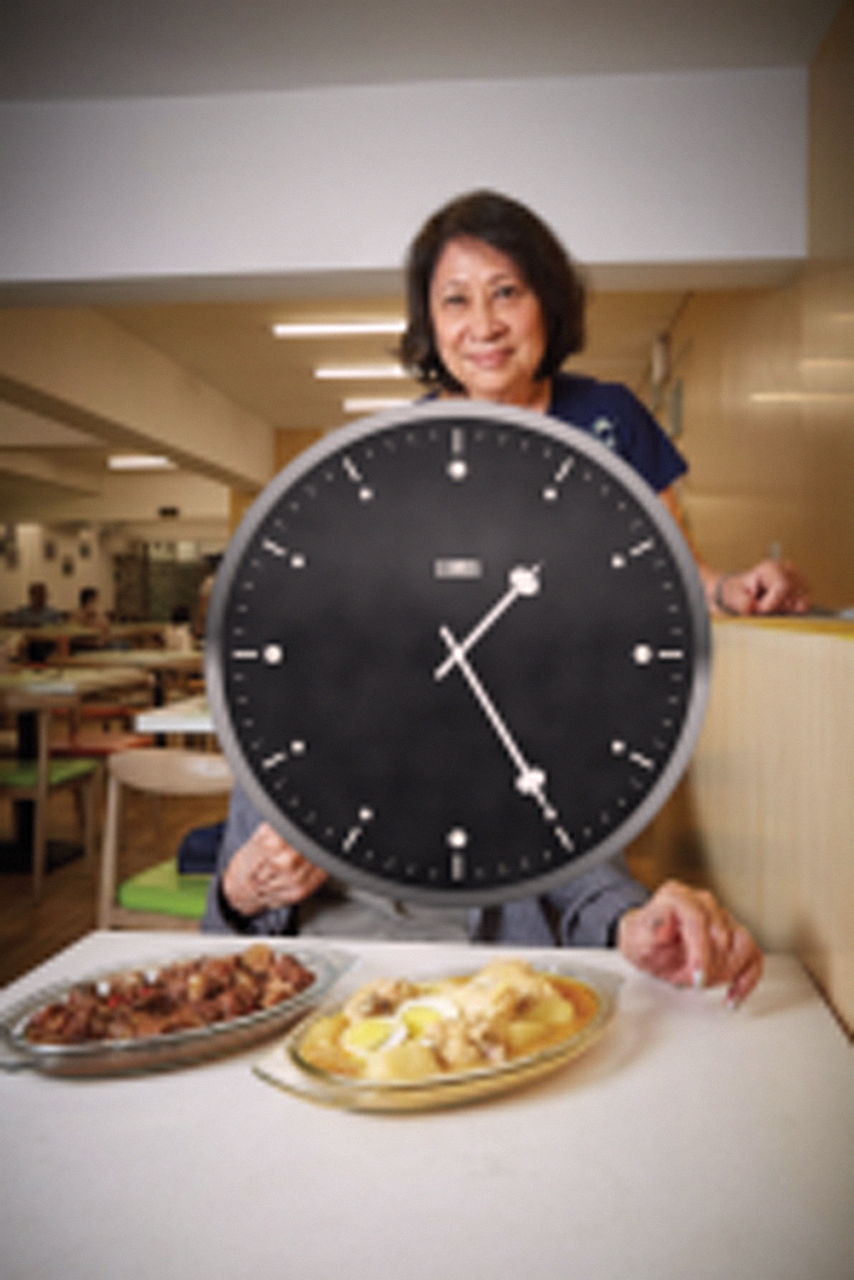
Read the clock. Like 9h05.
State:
1h25
